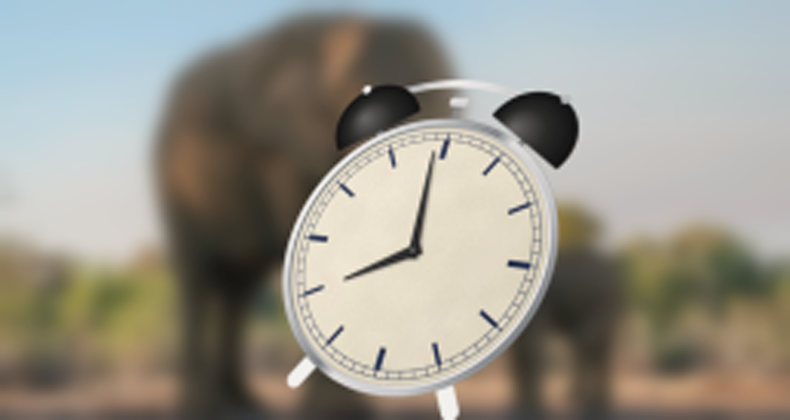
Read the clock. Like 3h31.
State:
7h59
